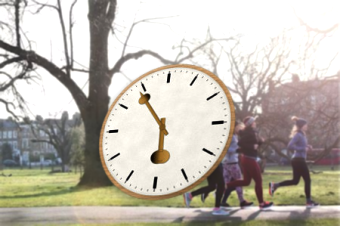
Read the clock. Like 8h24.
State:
5h54
